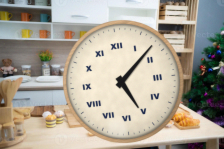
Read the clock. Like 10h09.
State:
5h08
